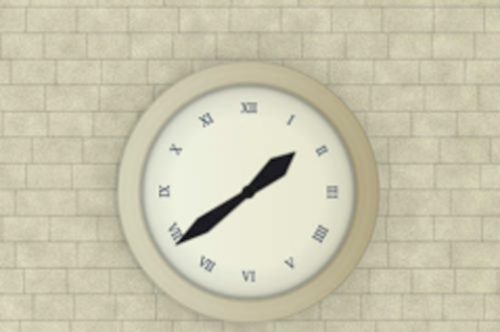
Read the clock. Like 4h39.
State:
1h39
